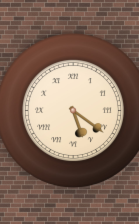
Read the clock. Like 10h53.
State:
5h21
